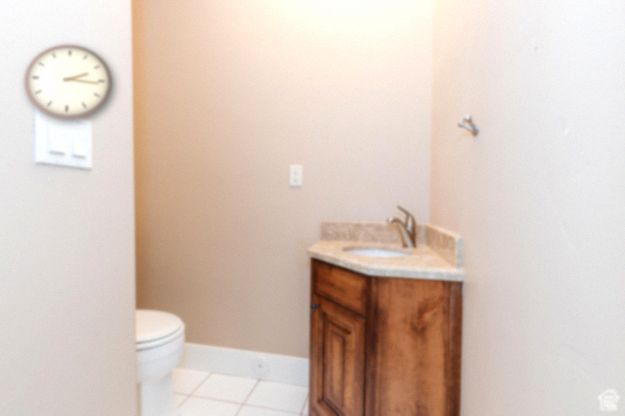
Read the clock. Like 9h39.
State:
2h16
